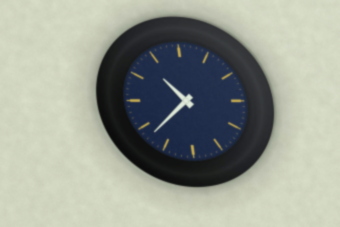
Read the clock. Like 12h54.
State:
10h38
